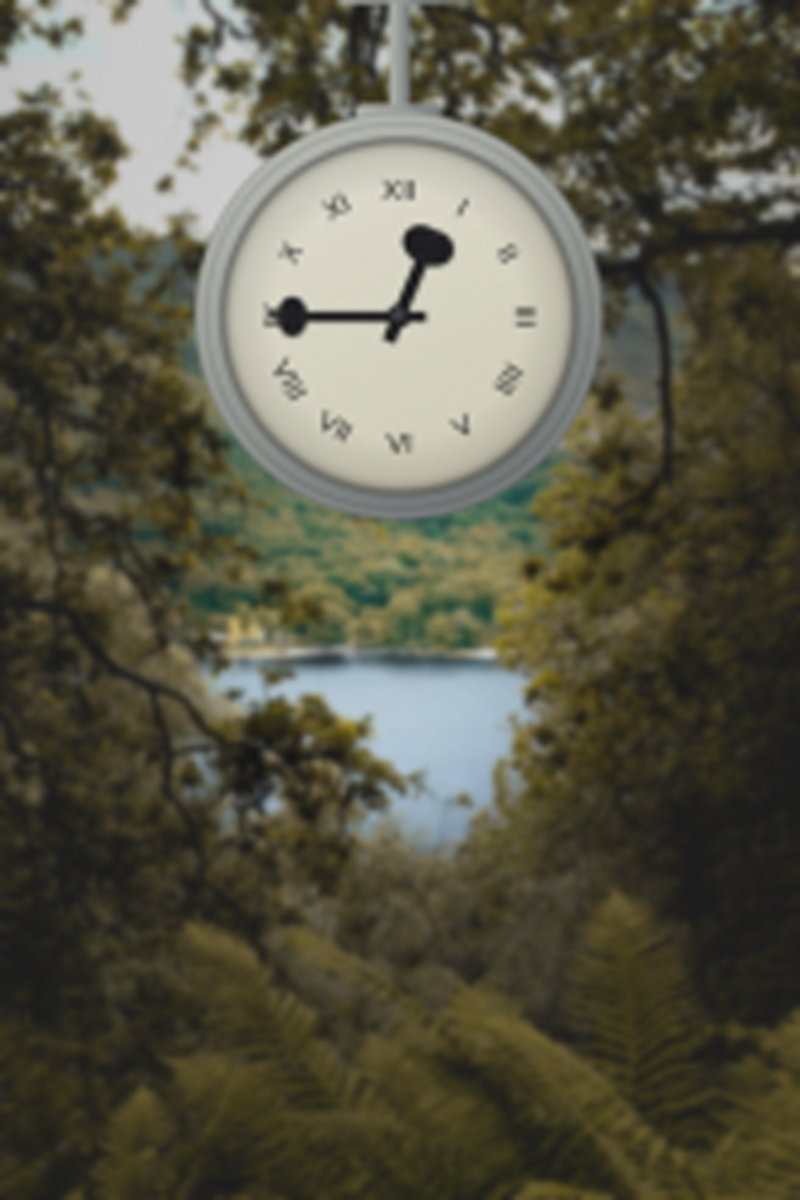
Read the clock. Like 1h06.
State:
12h45
